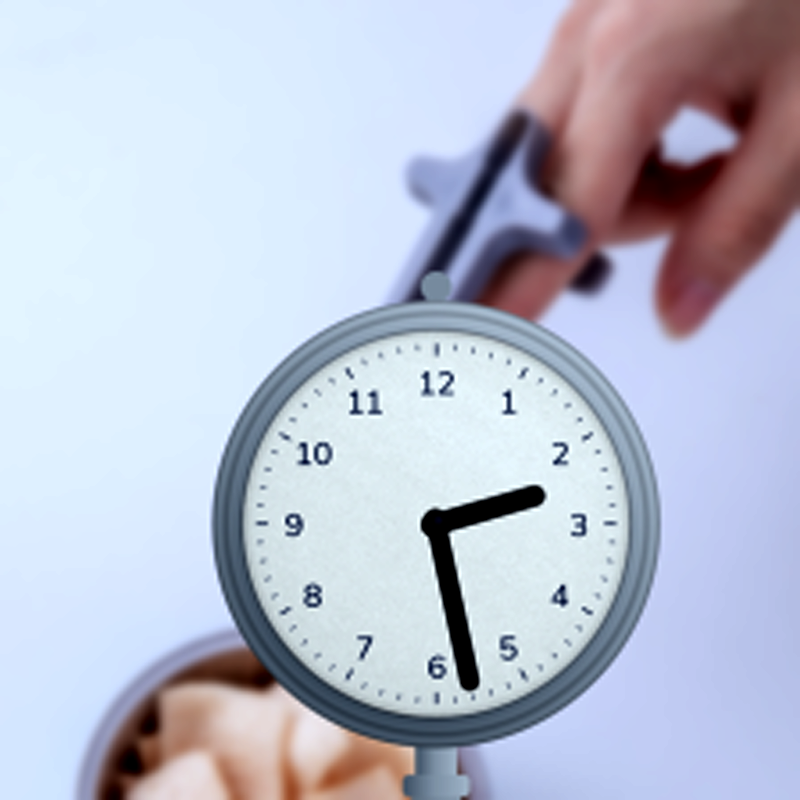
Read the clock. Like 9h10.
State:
2h28
